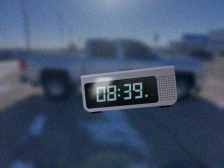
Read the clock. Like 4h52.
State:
8h39
